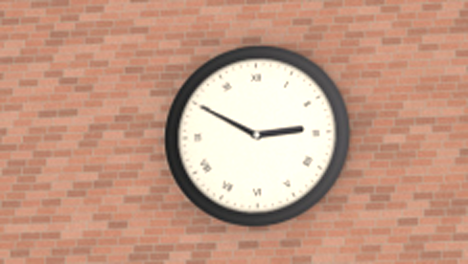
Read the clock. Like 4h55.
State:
2h50
